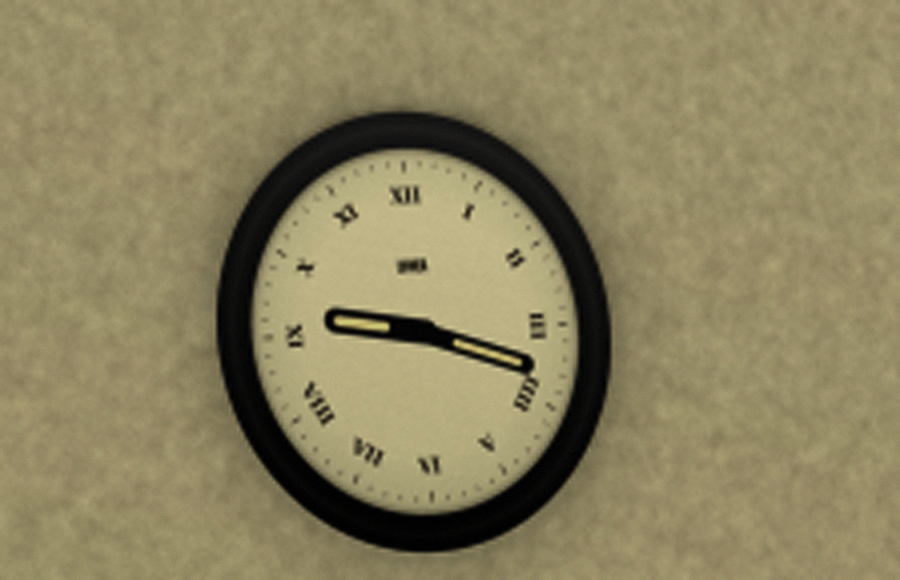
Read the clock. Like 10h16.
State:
9h18
